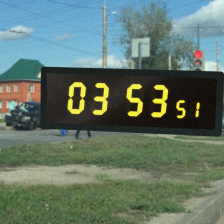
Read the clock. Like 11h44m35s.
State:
3h53m51s
